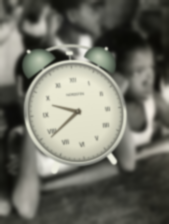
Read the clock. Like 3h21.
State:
9h39
